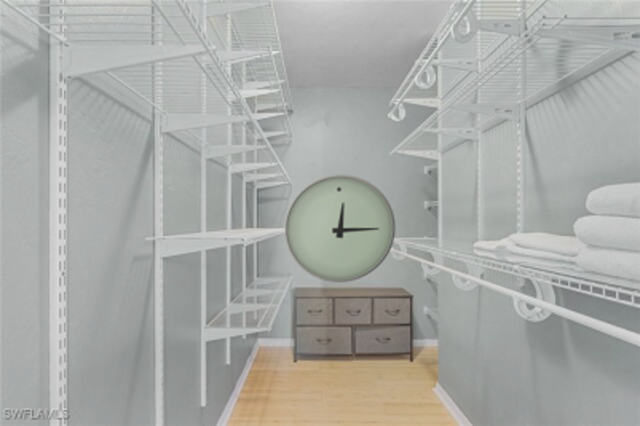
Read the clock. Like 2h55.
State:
12h15
